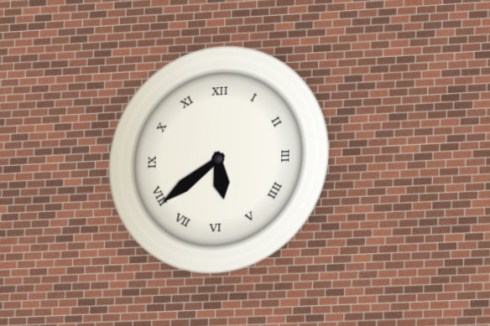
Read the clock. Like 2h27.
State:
5h39
